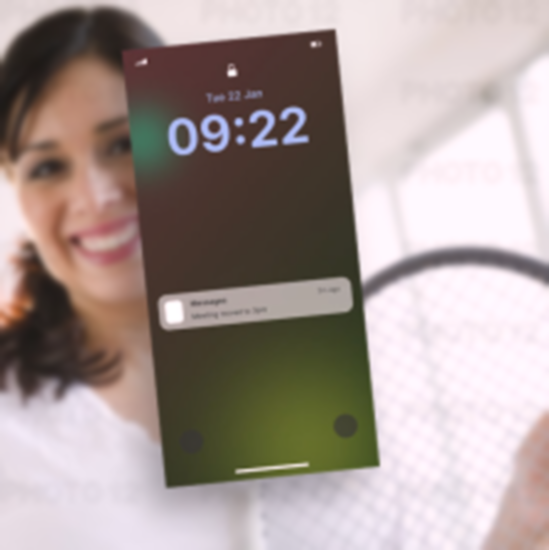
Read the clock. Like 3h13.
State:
9h22
